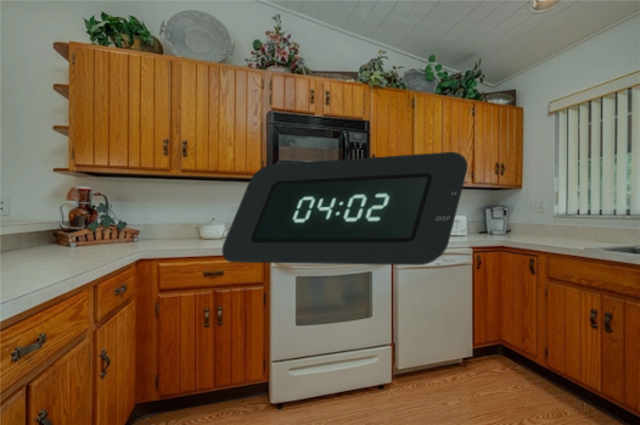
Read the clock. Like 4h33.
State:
4h02
